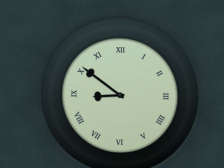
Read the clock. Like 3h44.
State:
8h51
